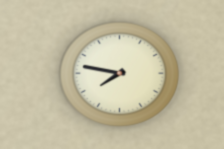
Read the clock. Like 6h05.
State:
7h47
